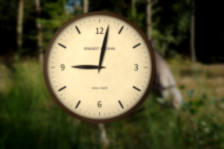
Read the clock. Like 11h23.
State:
9h02
